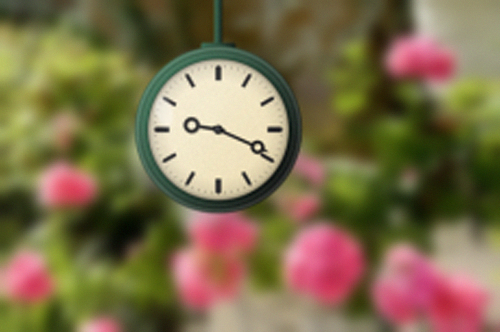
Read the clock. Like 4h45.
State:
9h19
